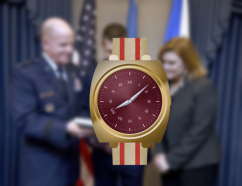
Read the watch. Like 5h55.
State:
8h08
